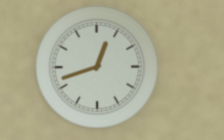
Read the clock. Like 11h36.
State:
12h42
